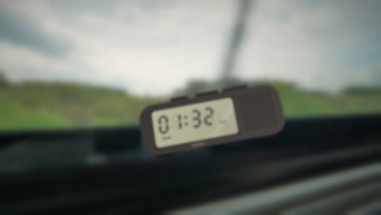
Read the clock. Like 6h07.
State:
1h32
